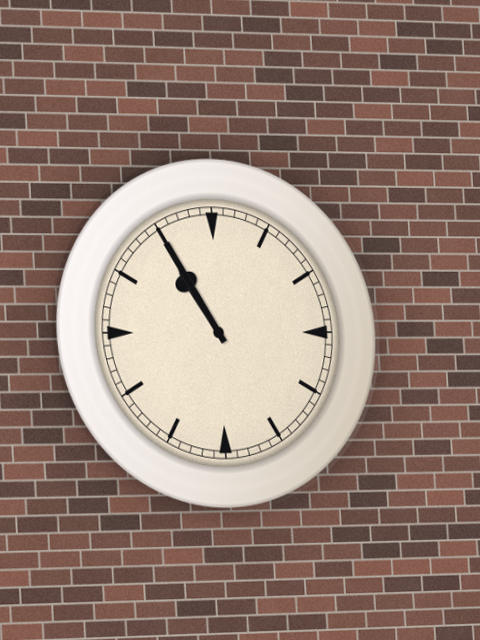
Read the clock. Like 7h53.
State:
10h55
